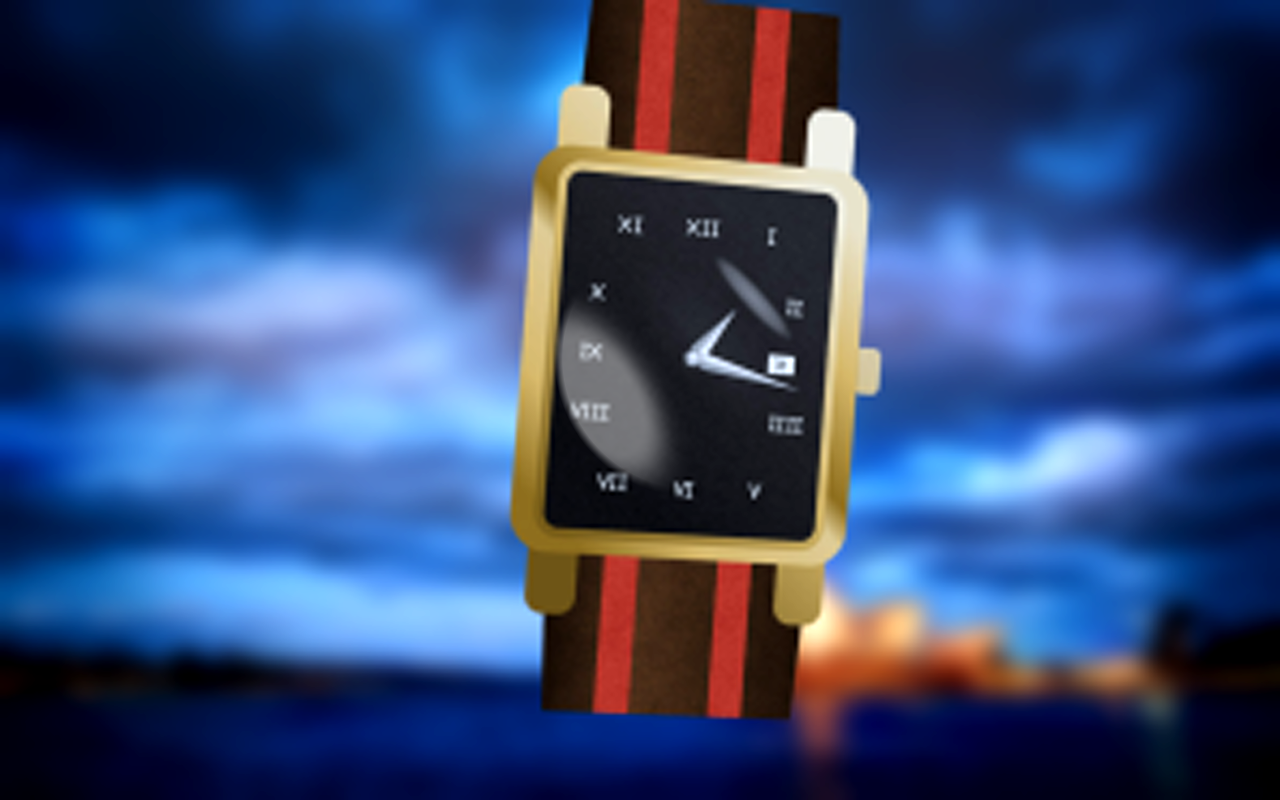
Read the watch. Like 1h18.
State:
1h17
